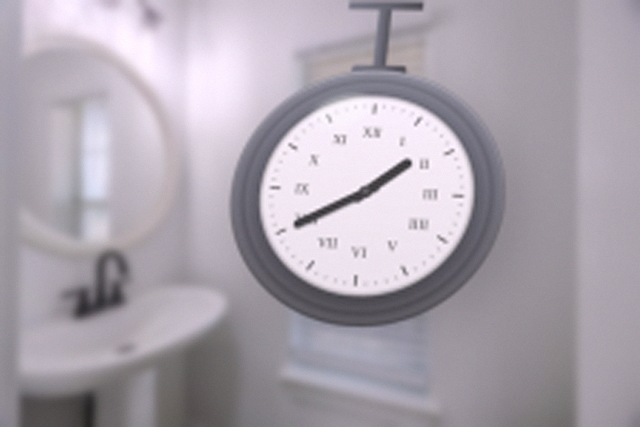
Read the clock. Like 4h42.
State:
1h40
